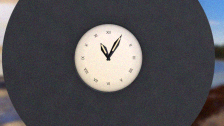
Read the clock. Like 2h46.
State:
11h05
